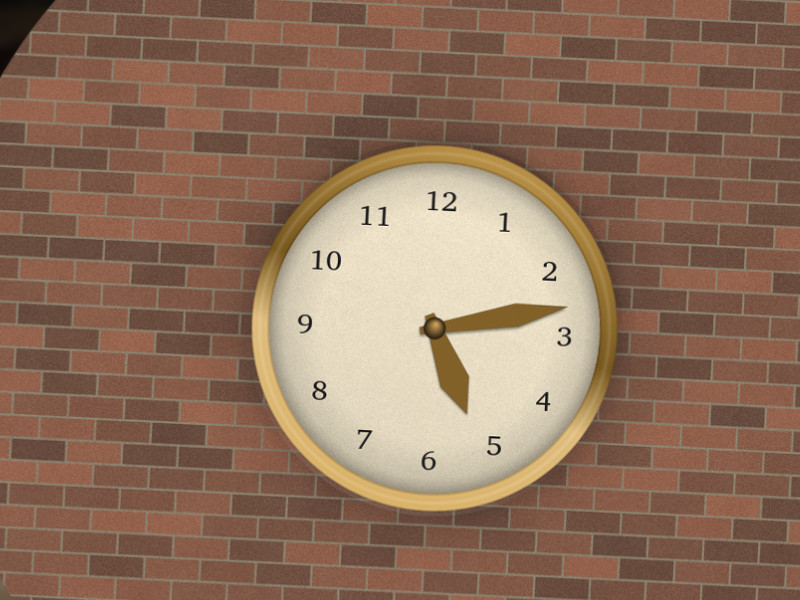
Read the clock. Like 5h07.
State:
5h13
